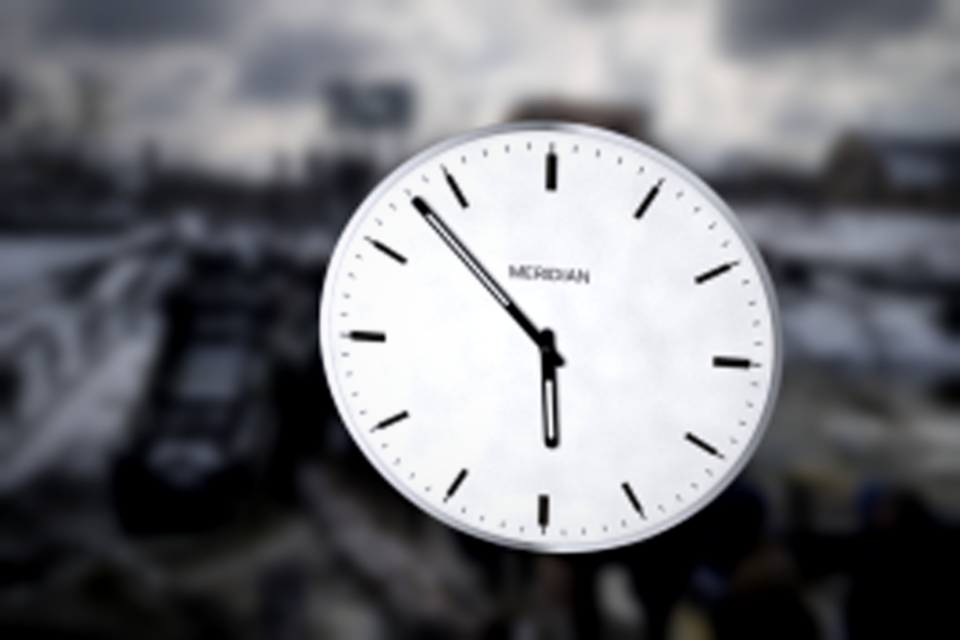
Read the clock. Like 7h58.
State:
5h53
